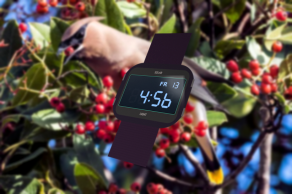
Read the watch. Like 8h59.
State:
4h56
